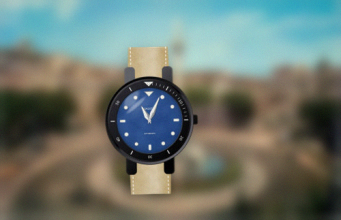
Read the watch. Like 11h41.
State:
11h04
